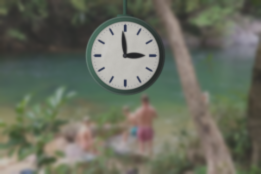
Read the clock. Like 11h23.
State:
2h59
